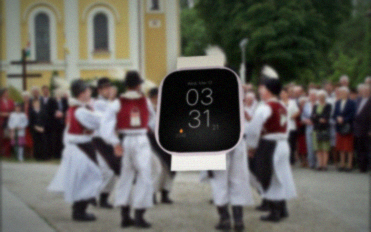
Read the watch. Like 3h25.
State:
3h31
